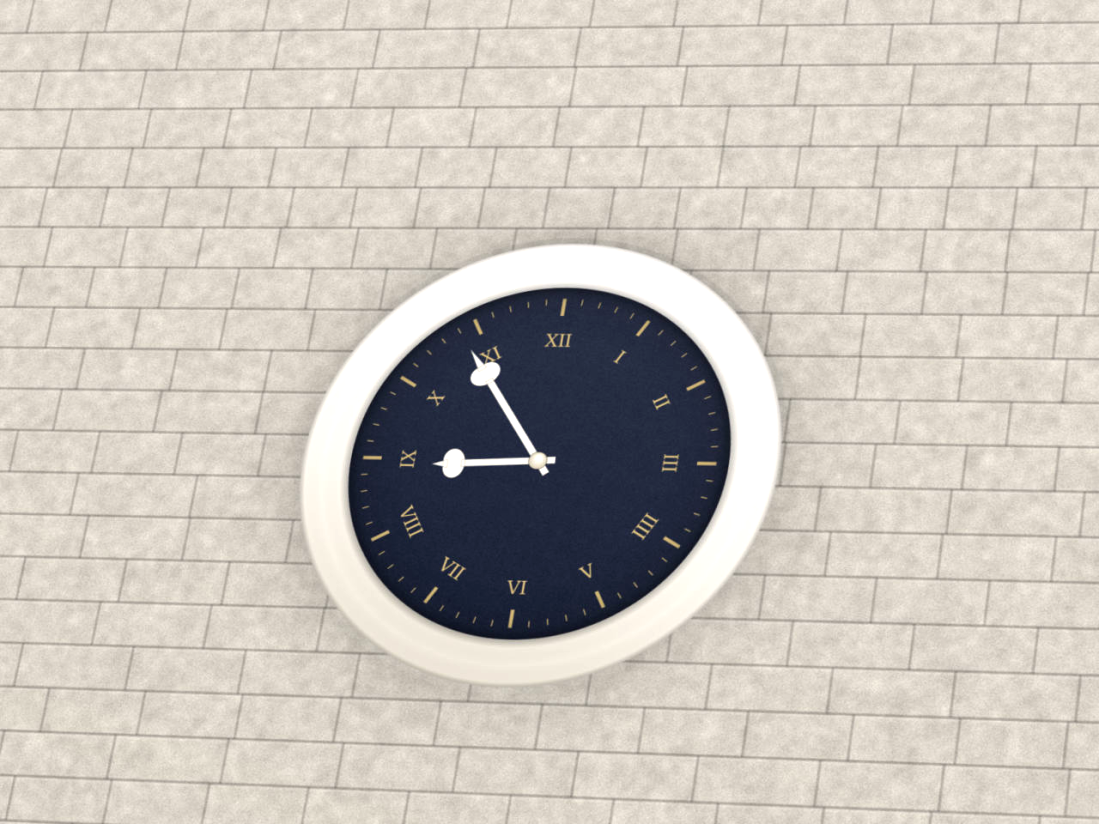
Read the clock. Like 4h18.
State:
8h54
